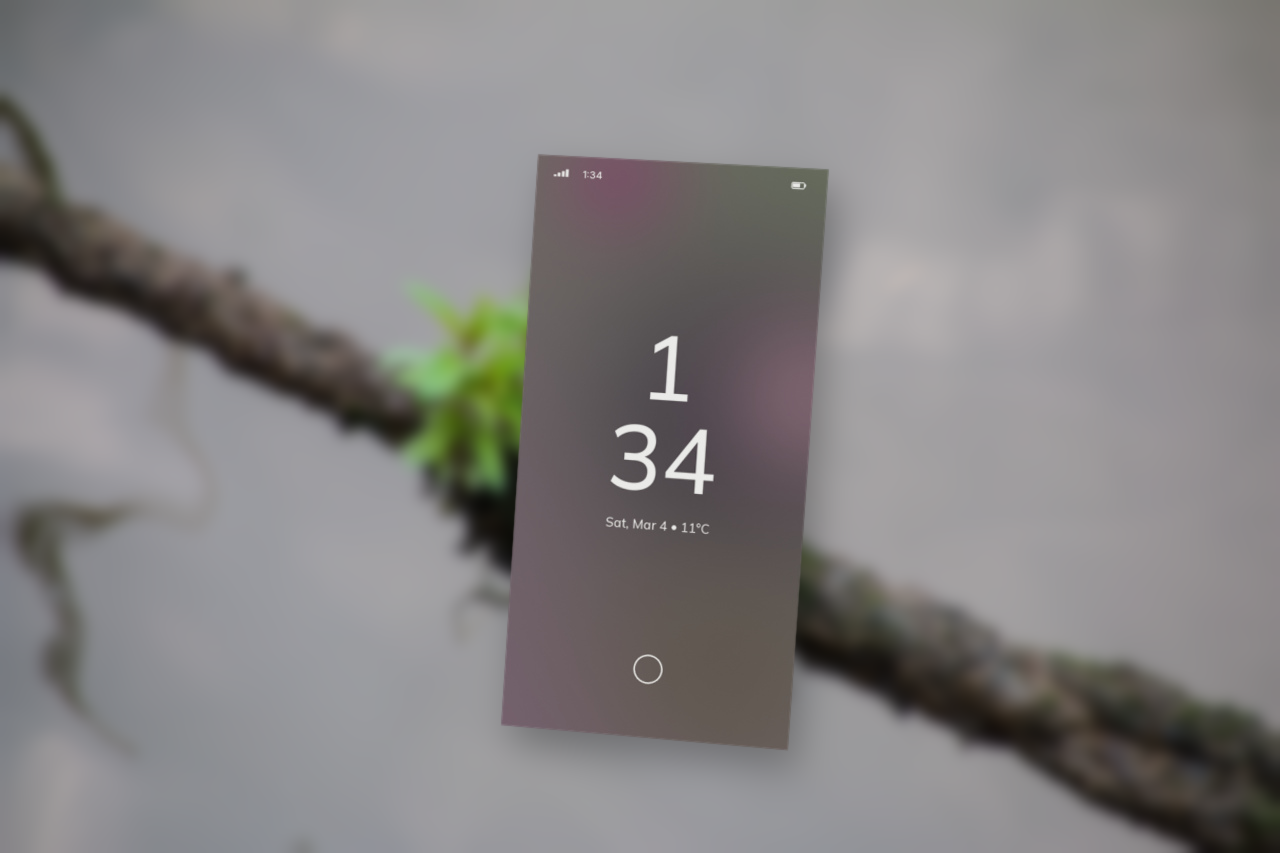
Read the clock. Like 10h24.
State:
1h34
